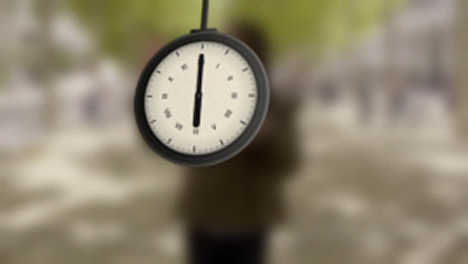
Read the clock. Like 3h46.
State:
6h00
